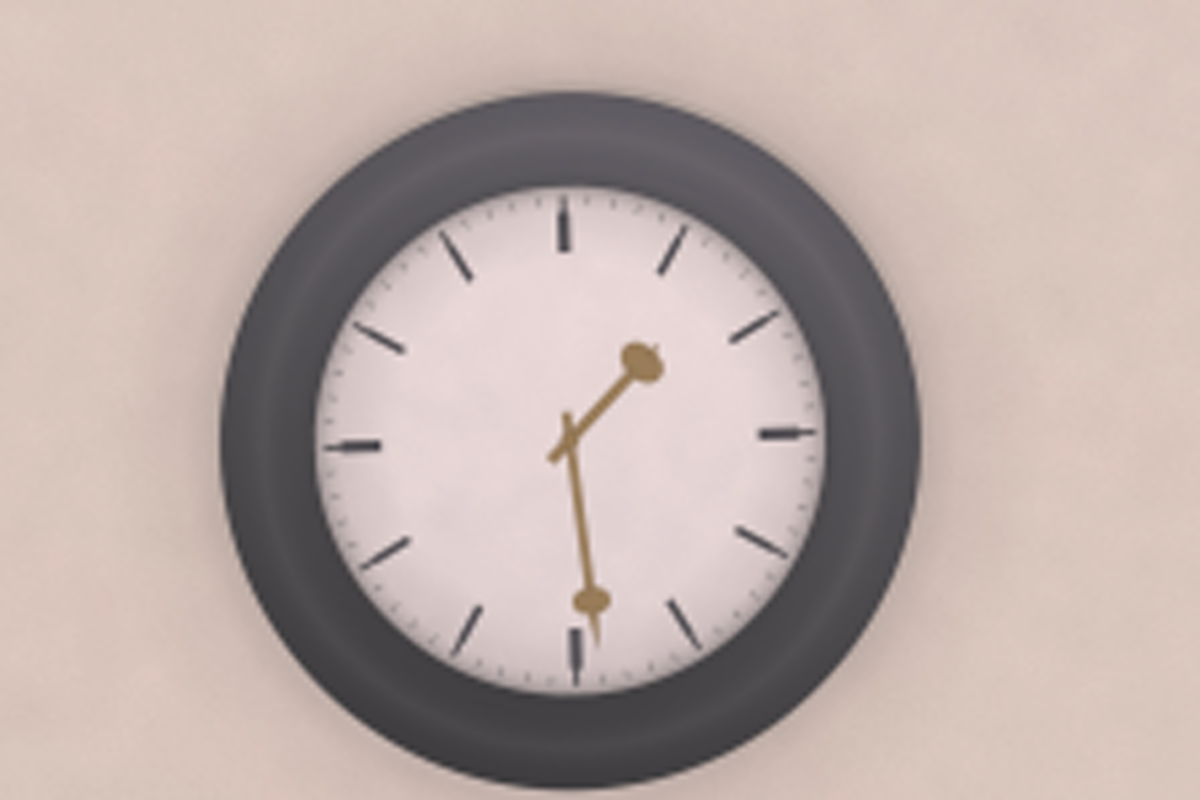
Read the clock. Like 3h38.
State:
1h29
